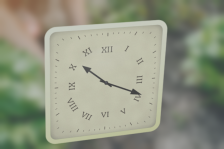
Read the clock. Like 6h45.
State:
10h19
